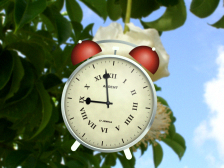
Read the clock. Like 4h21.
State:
8h58
